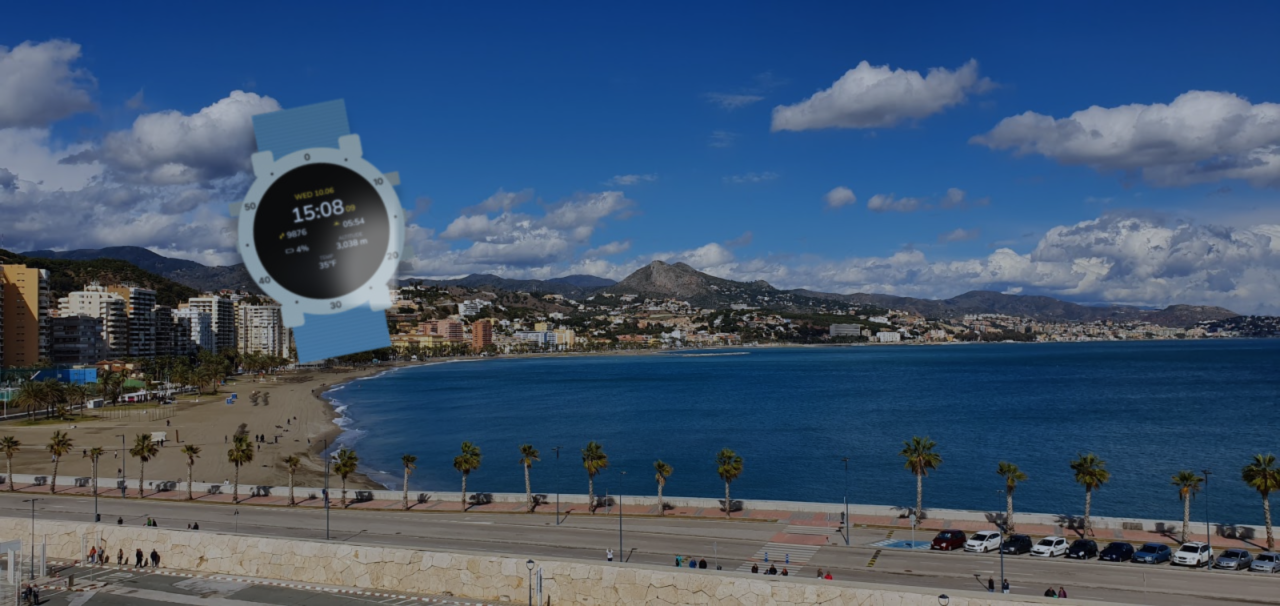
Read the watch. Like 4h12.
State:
15h08
